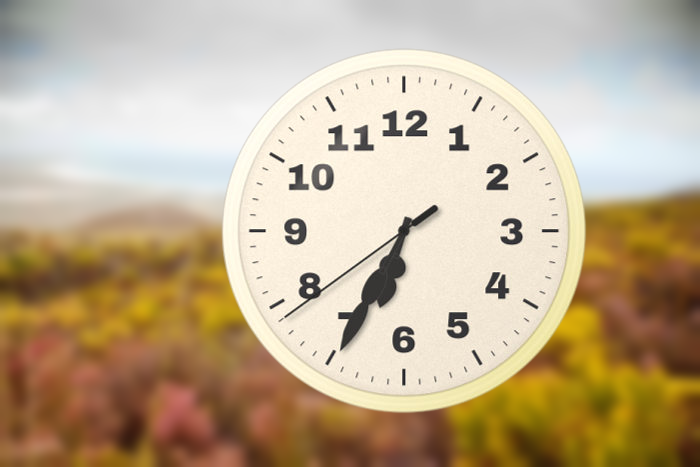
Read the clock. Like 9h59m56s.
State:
6h34m39s
